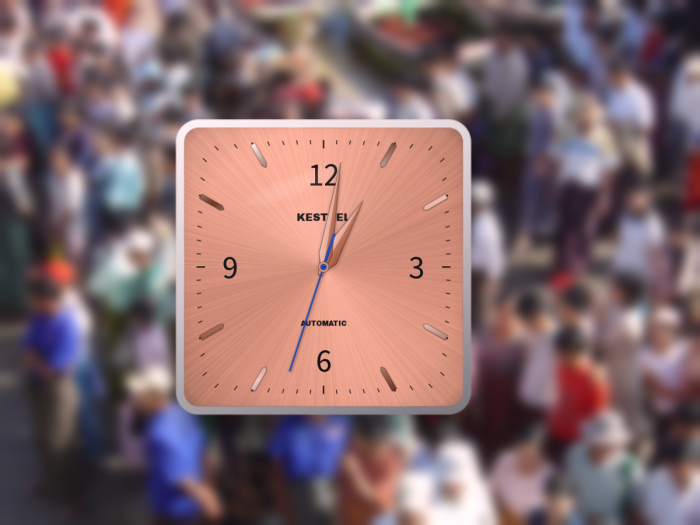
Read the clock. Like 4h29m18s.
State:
1h01m33s
